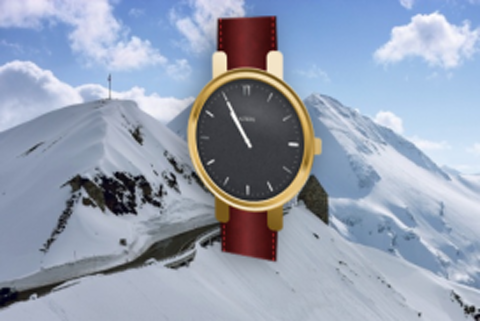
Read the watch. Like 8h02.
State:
10h55
